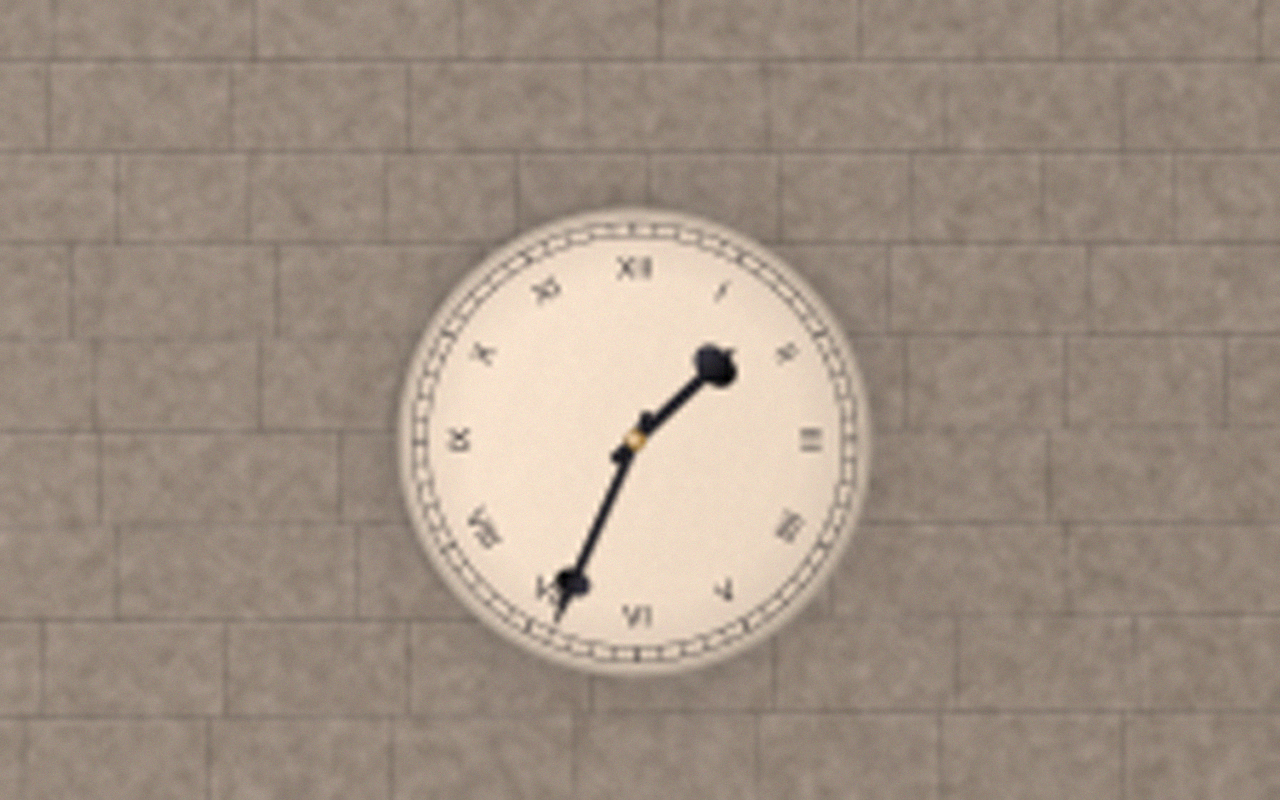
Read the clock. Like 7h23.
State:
1h34
